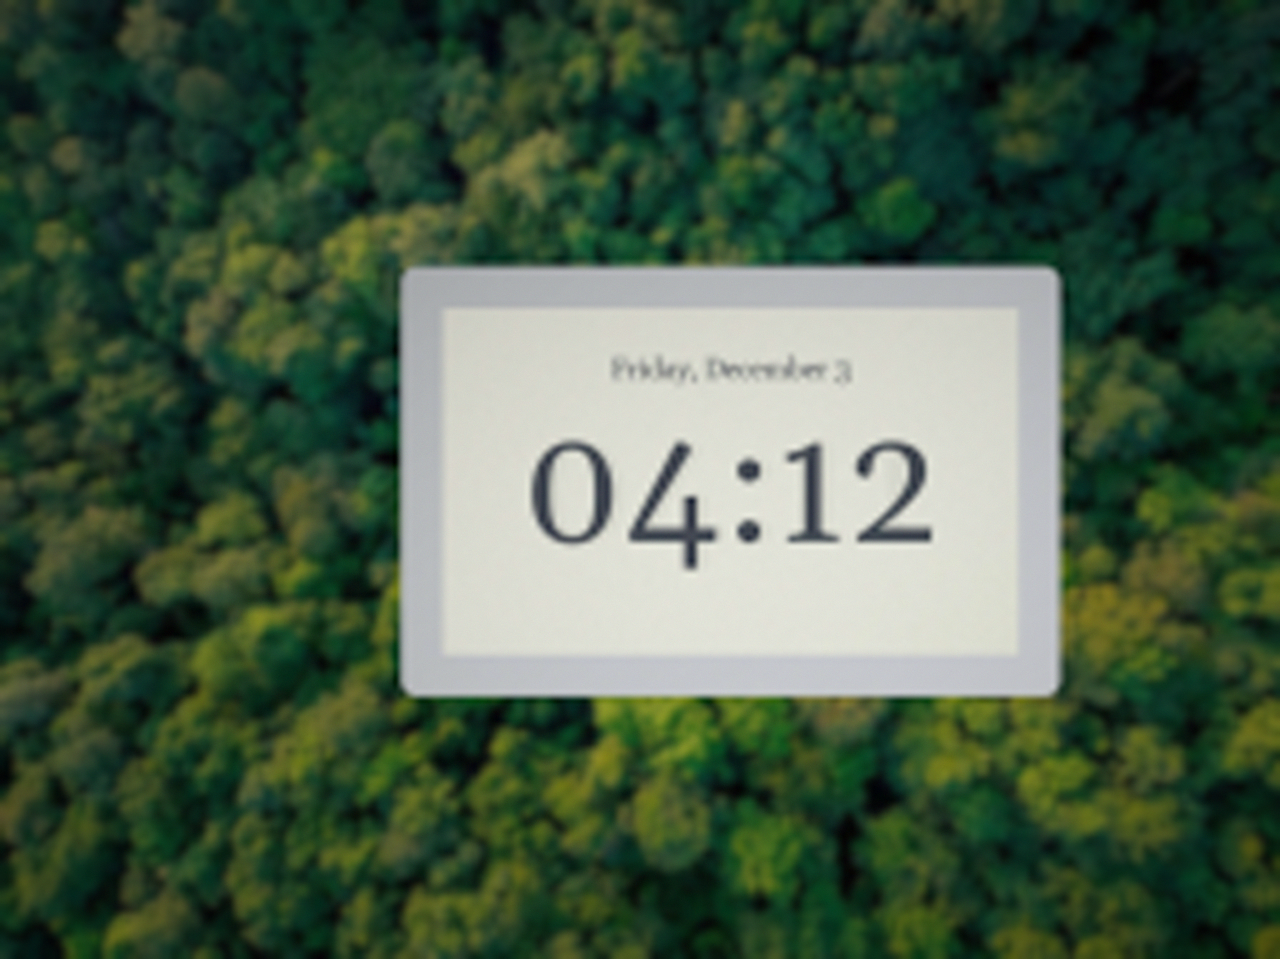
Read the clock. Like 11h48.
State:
4h12
